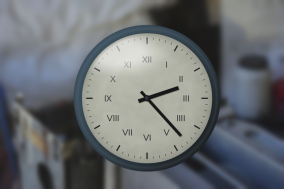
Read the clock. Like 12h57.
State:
2h23
